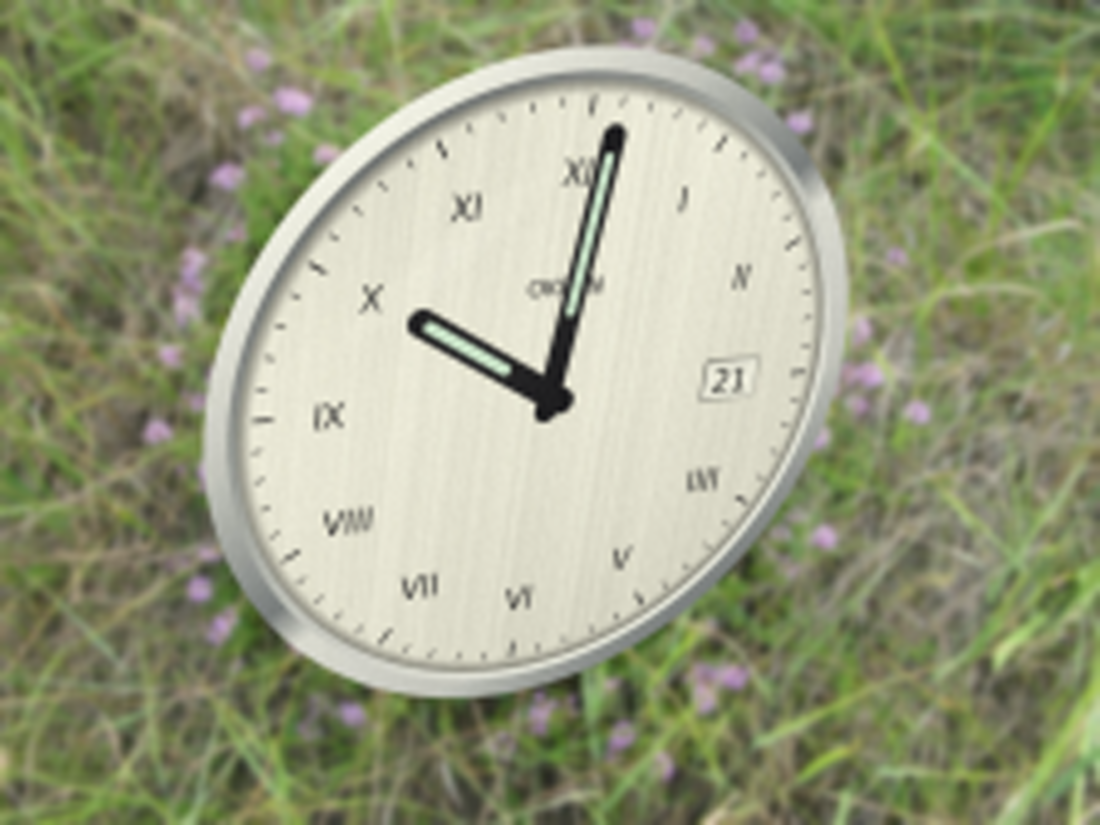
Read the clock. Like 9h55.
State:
10h01
